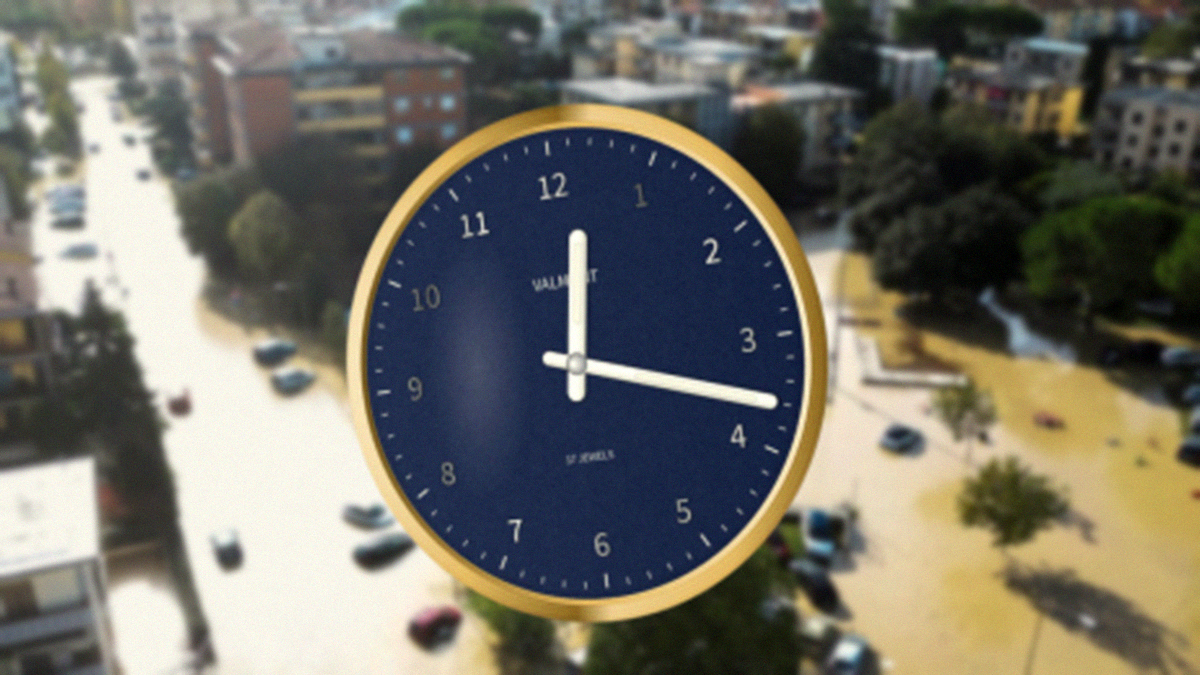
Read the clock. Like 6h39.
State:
12h18
